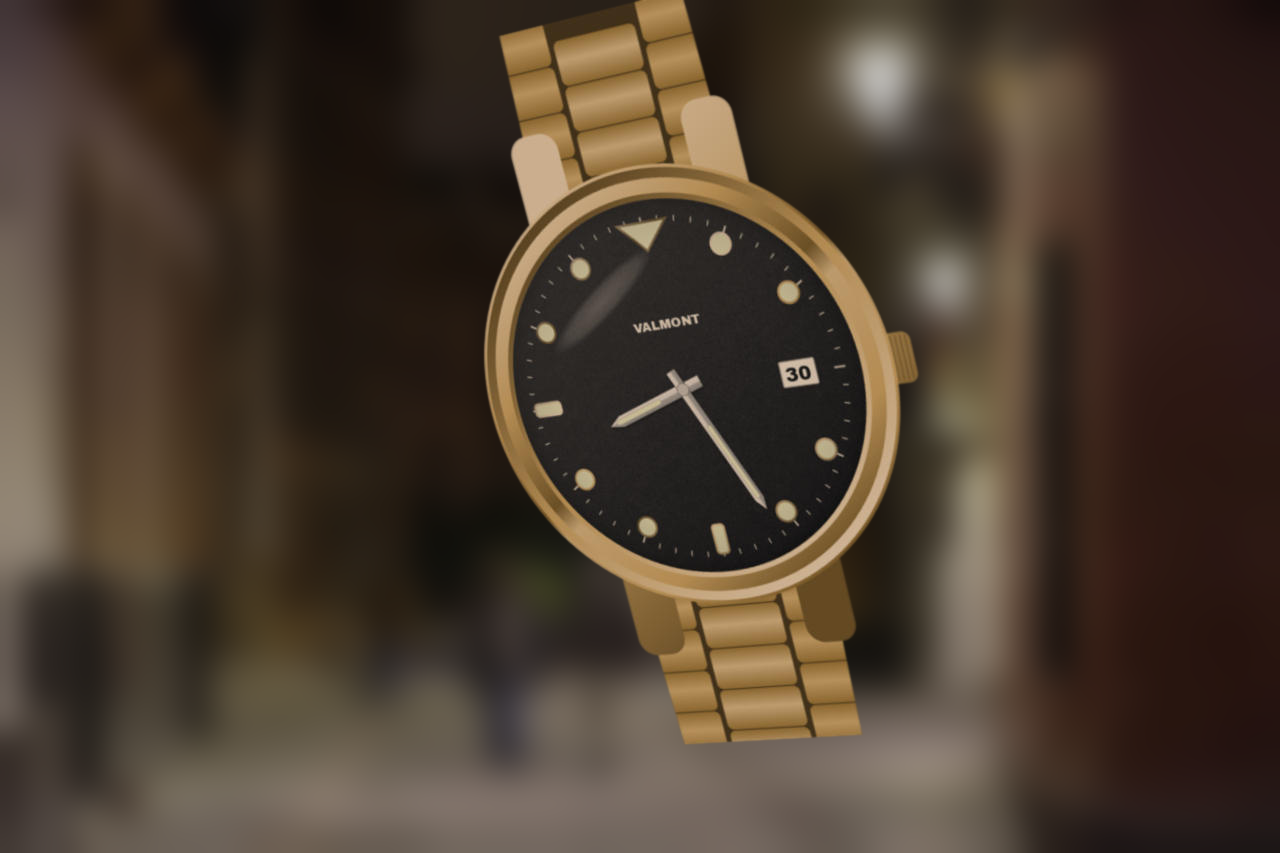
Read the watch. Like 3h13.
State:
8h26
